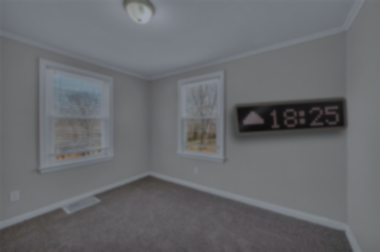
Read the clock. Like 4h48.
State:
18h25
